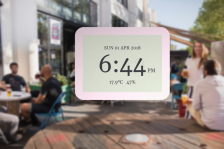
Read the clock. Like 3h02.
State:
6h44
